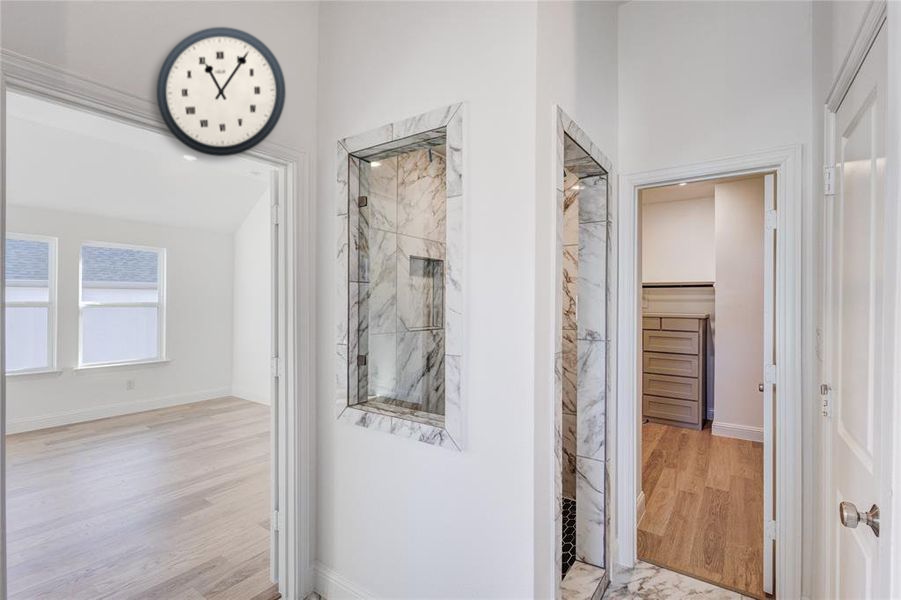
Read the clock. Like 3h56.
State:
11h06
